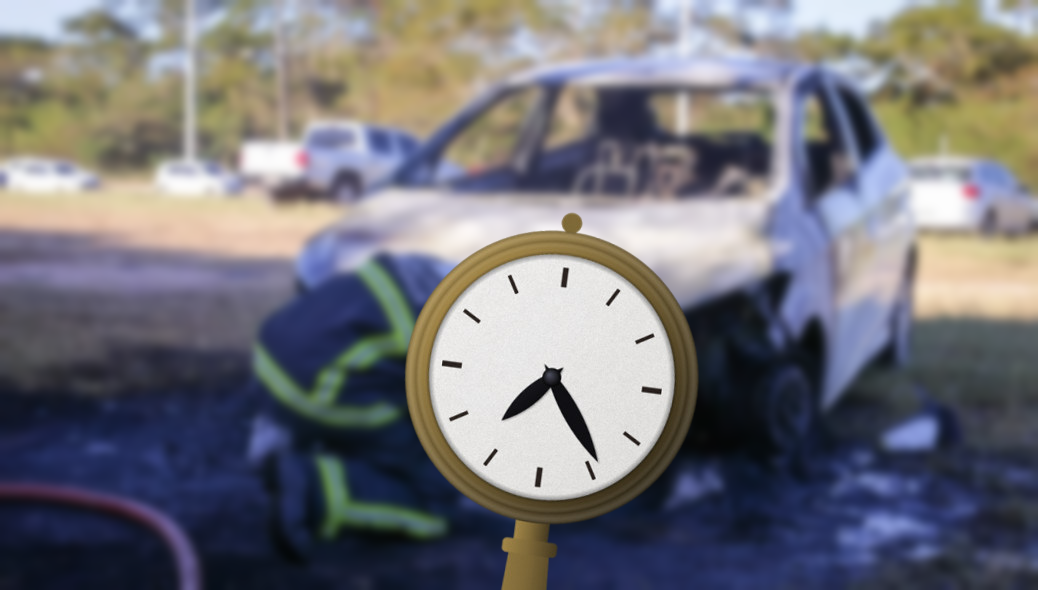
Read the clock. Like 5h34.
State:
7h24
